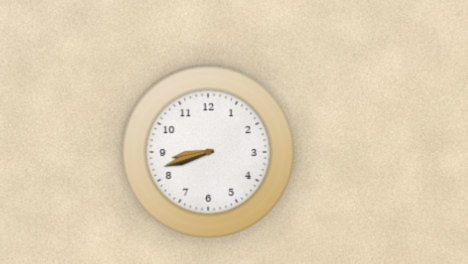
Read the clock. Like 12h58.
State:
8h42
